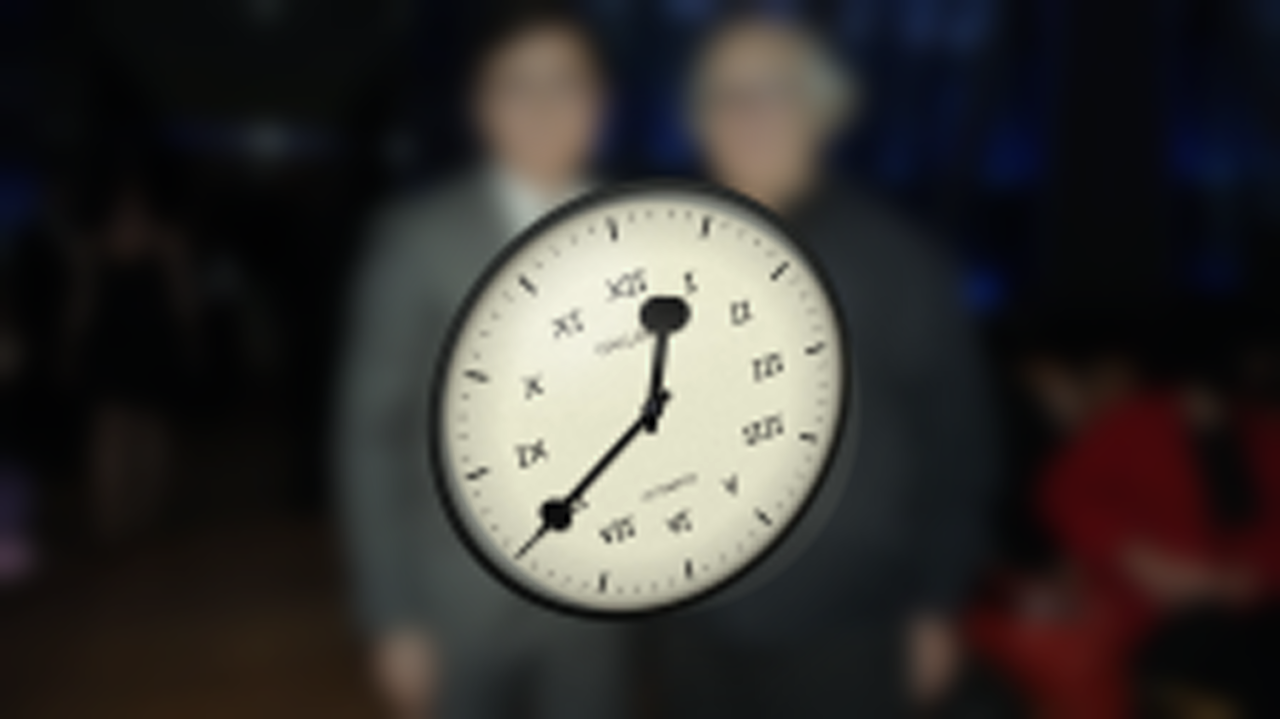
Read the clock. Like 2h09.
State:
12h40
